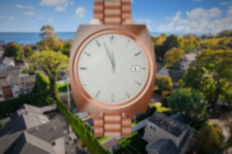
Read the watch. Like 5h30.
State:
11h57
